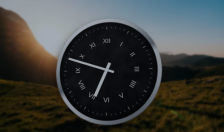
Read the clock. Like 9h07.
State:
6h48
